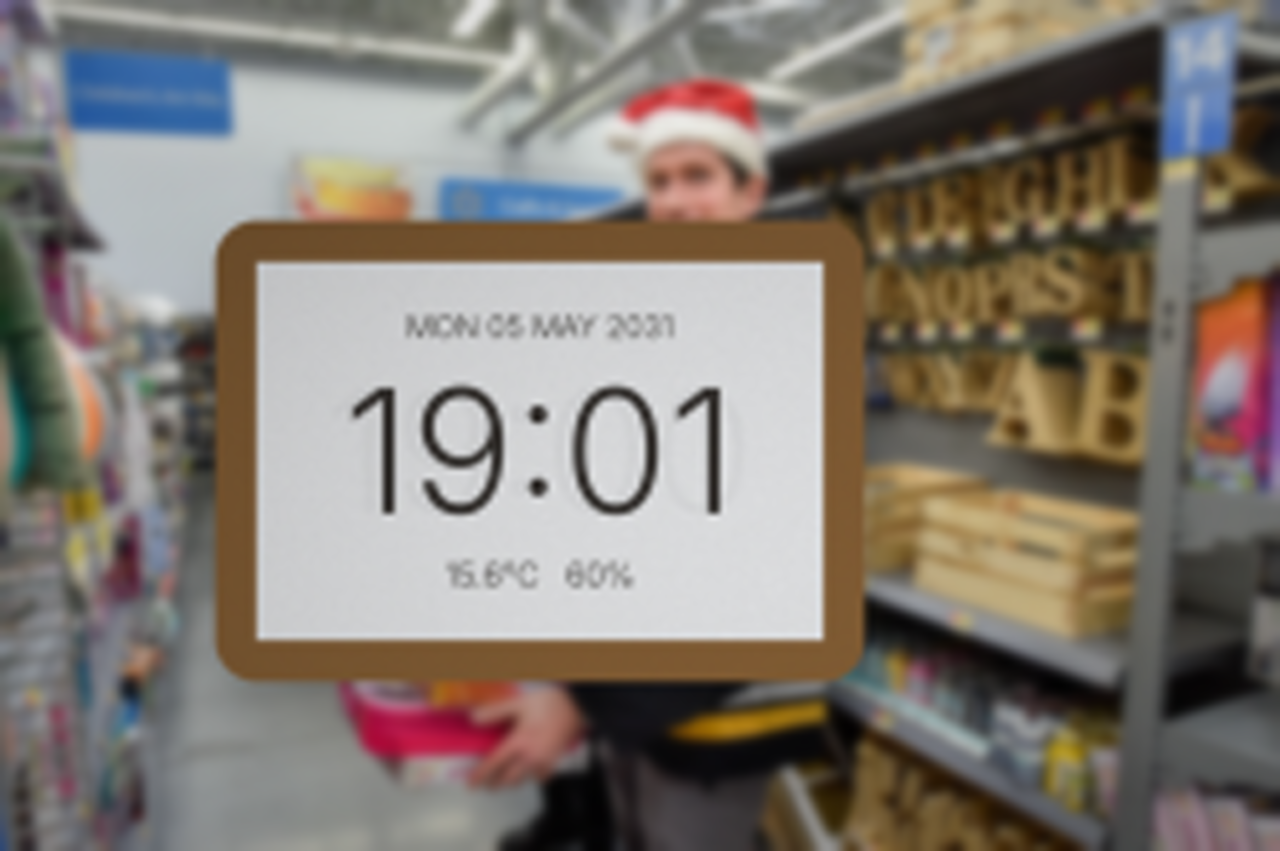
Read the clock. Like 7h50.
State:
19h01
